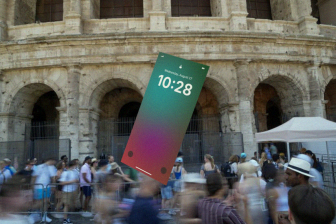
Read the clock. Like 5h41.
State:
10h28
